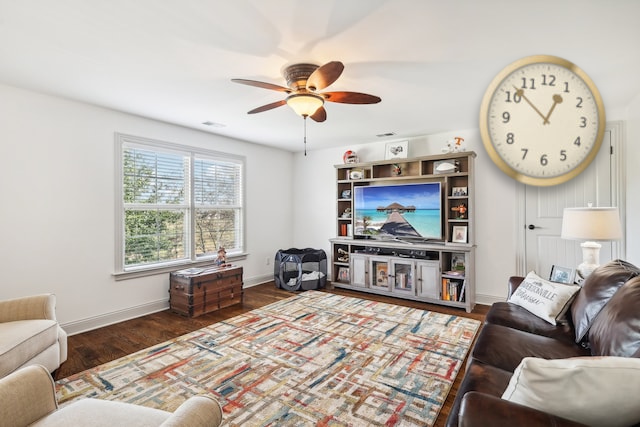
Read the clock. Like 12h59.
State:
12h52
